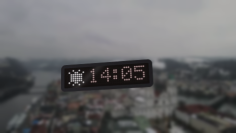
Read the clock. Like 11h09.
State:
14h05
